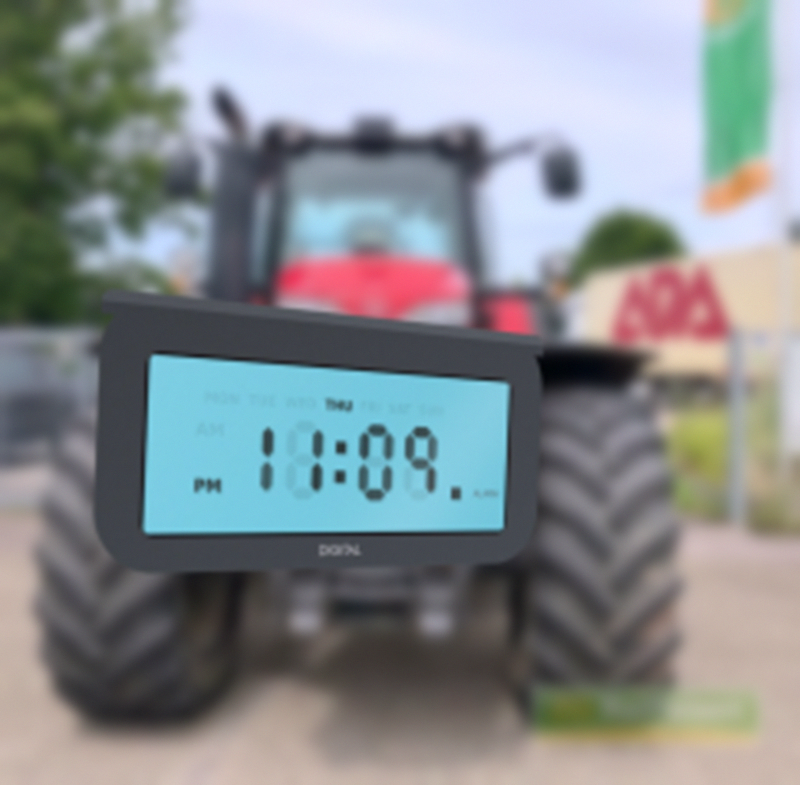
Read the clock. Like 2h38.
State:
11h09
